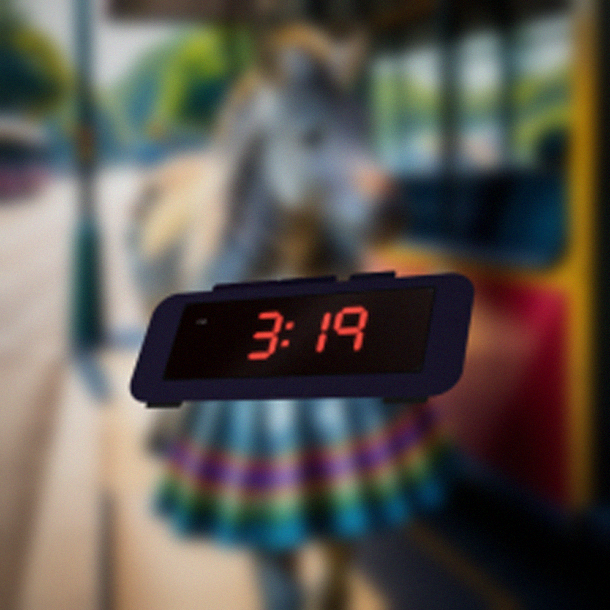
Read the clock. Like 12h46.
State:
3h19
